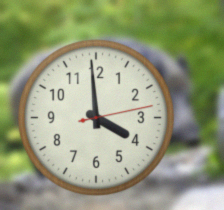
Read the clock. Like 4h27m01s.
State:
3h59m13s
